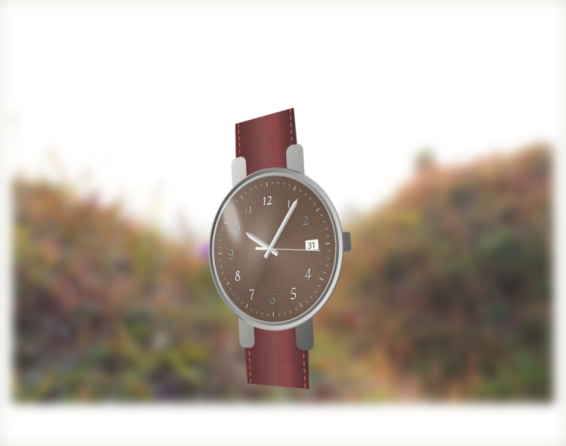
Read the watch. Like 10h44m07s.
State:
10h06m16s
